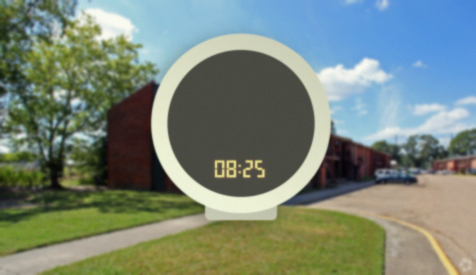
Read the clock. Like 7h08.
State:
8h25
